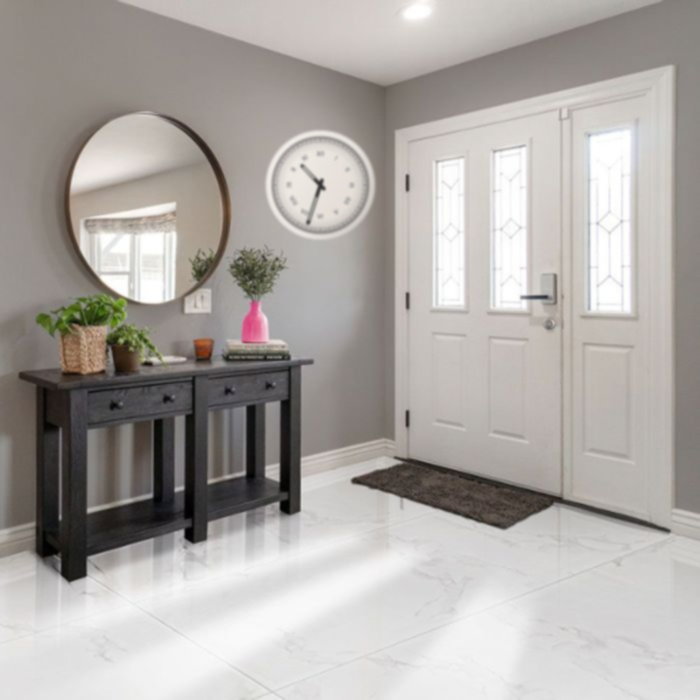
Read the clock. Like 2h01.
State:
10h33
